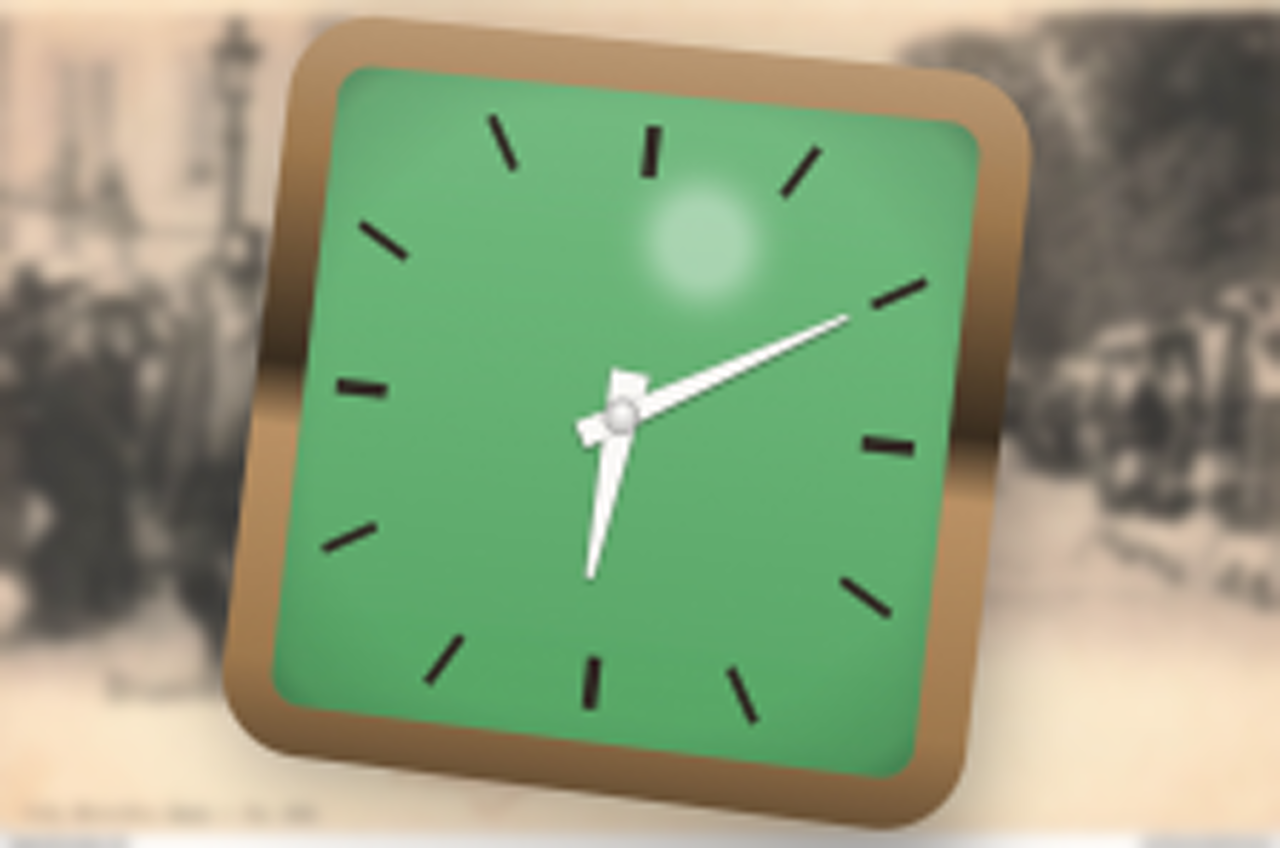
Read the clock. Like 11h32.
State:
6h10
